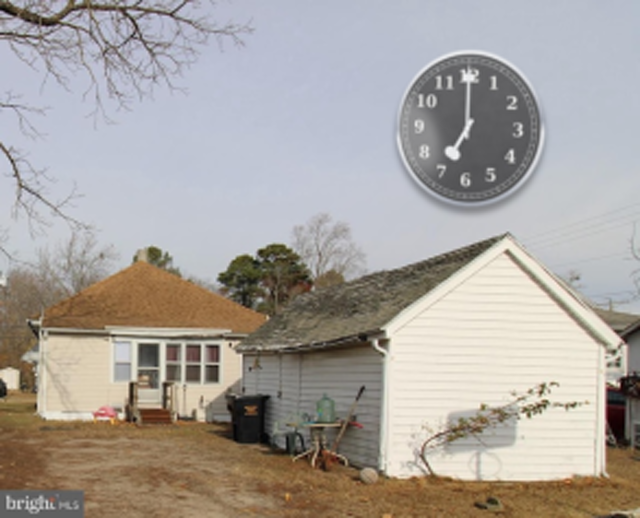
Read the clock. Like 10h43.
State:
7h00
